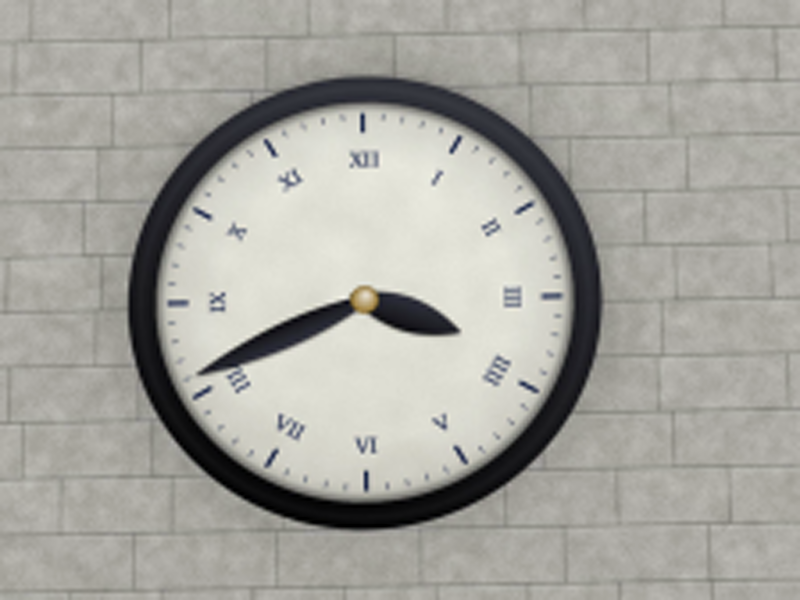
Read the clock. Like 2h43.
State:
3h41
